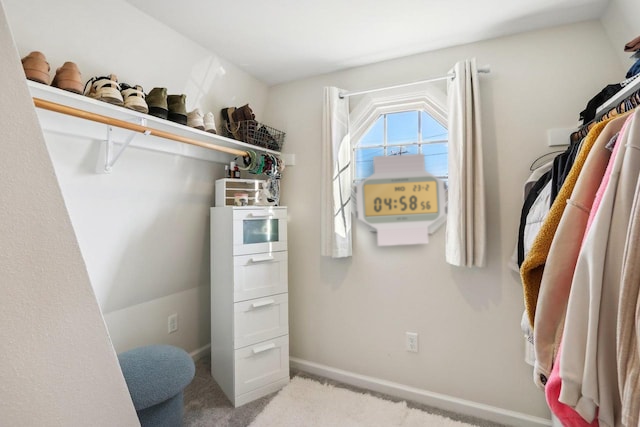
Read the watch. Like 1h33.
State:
4h58
